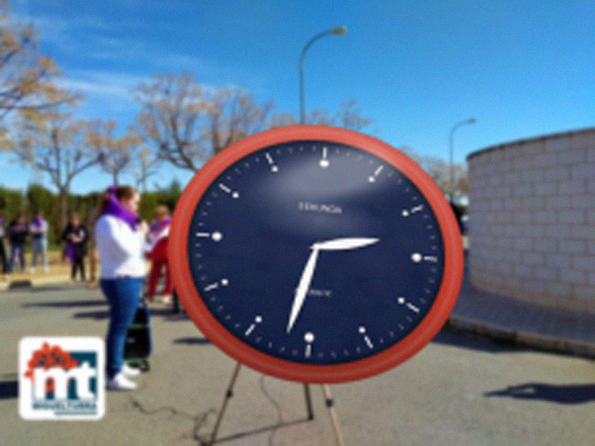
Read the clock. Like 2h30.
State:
2h32
